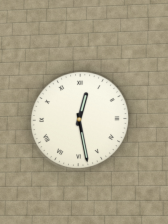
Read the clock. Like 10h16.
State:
12h28
